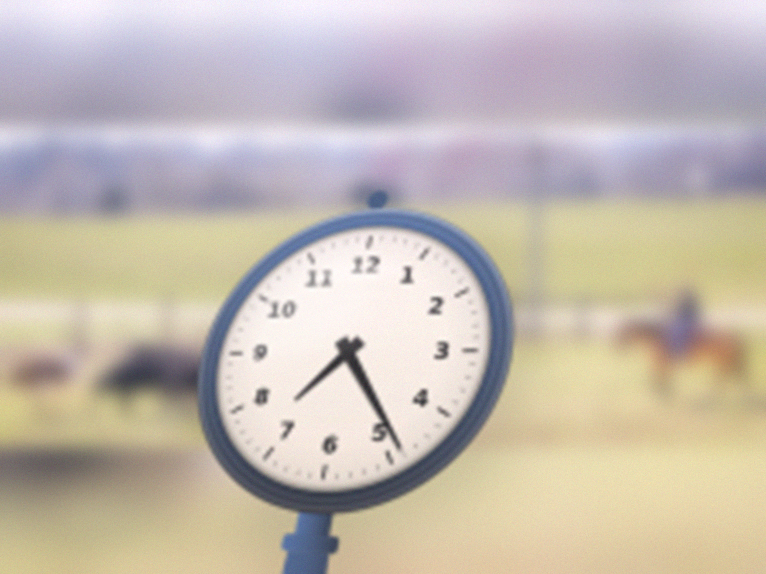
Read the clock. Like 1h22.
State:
7h24
